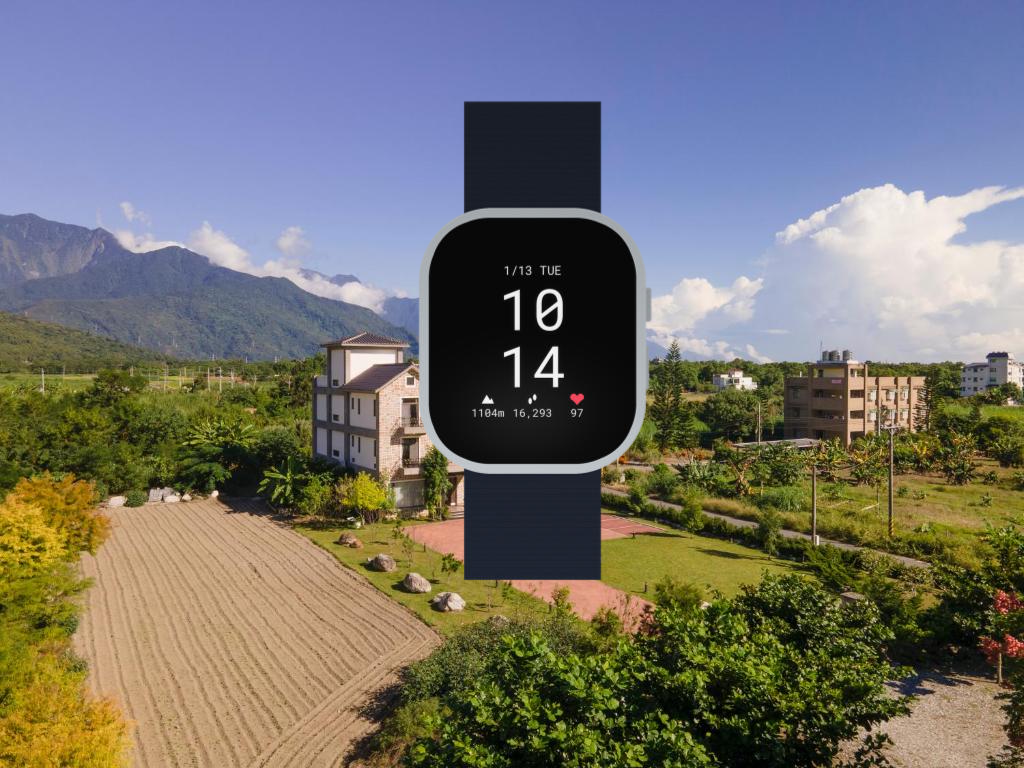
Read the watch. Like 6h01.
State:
10h14
